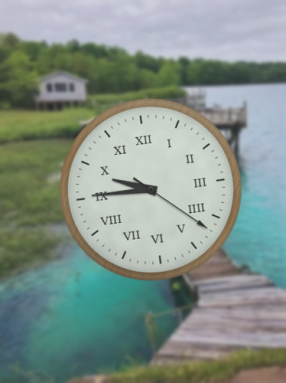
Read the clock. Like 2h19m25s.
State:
9h45m22s
